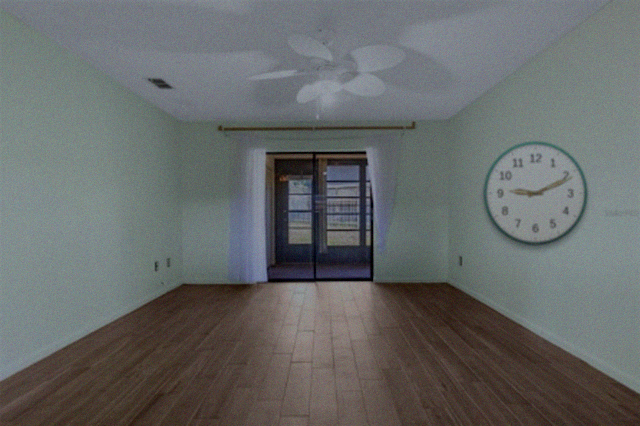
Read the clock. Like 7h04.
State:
9h11
